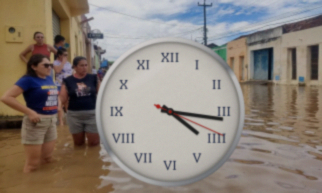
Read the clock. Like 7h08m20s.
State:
4h16m19s
